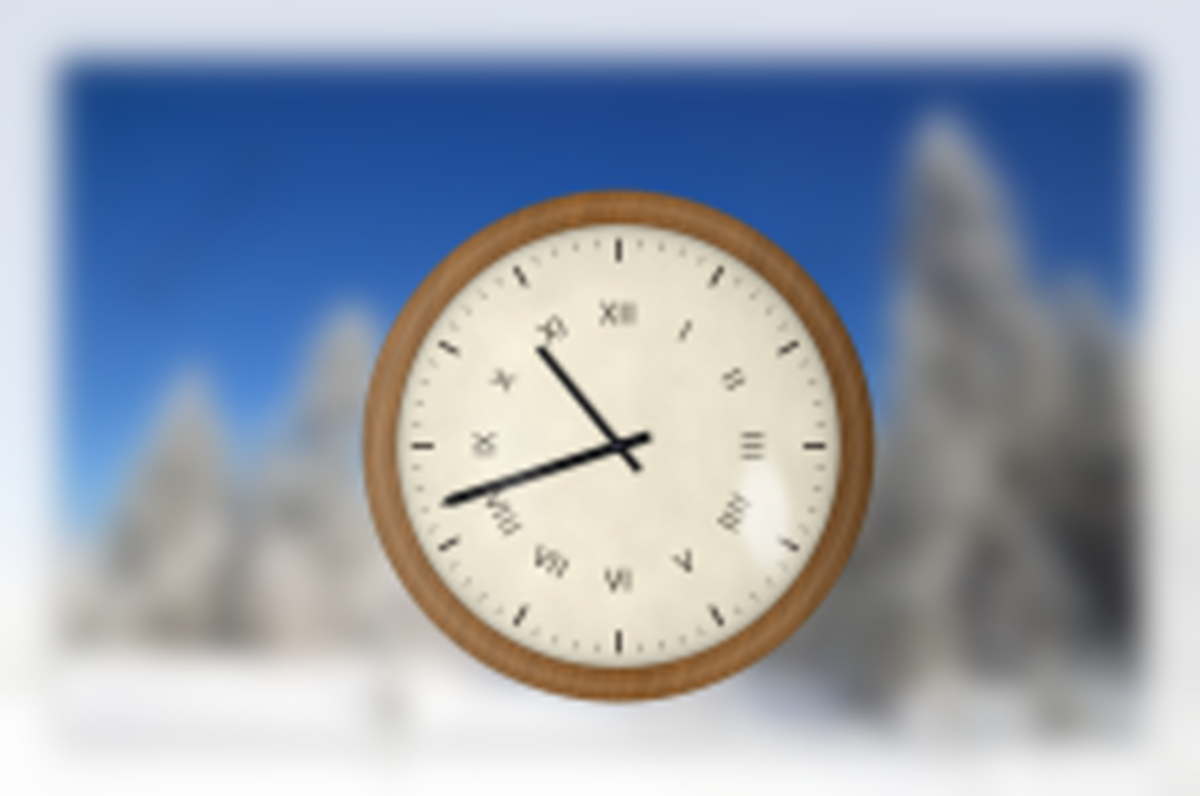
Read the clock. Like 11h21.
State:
10h42
